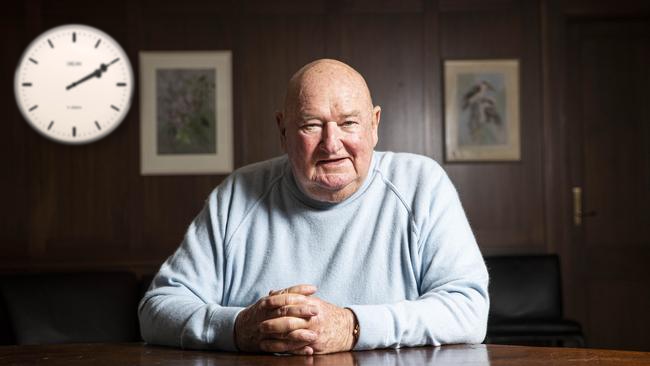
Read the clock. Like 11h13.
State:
2h10
